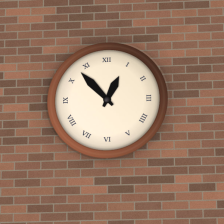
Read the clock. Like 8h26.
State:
12h53
